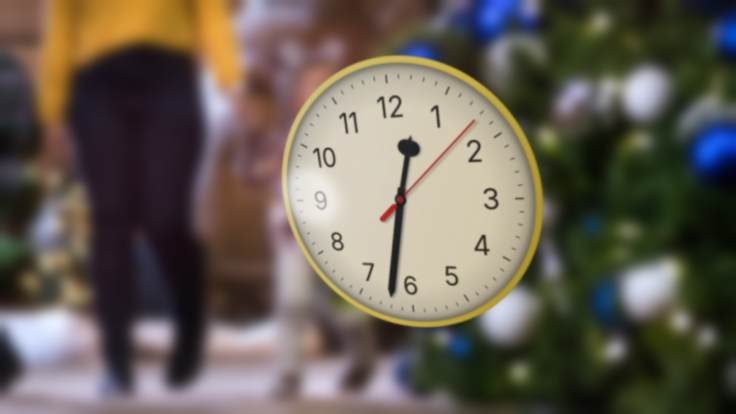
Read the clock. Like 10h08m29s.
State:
12h32m08s
